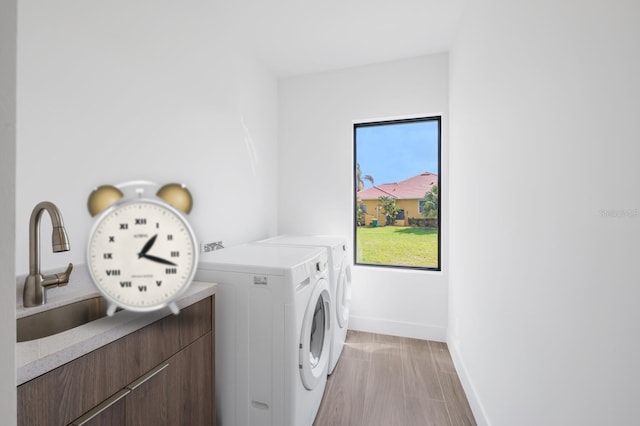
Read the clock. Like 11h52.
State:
1h18
